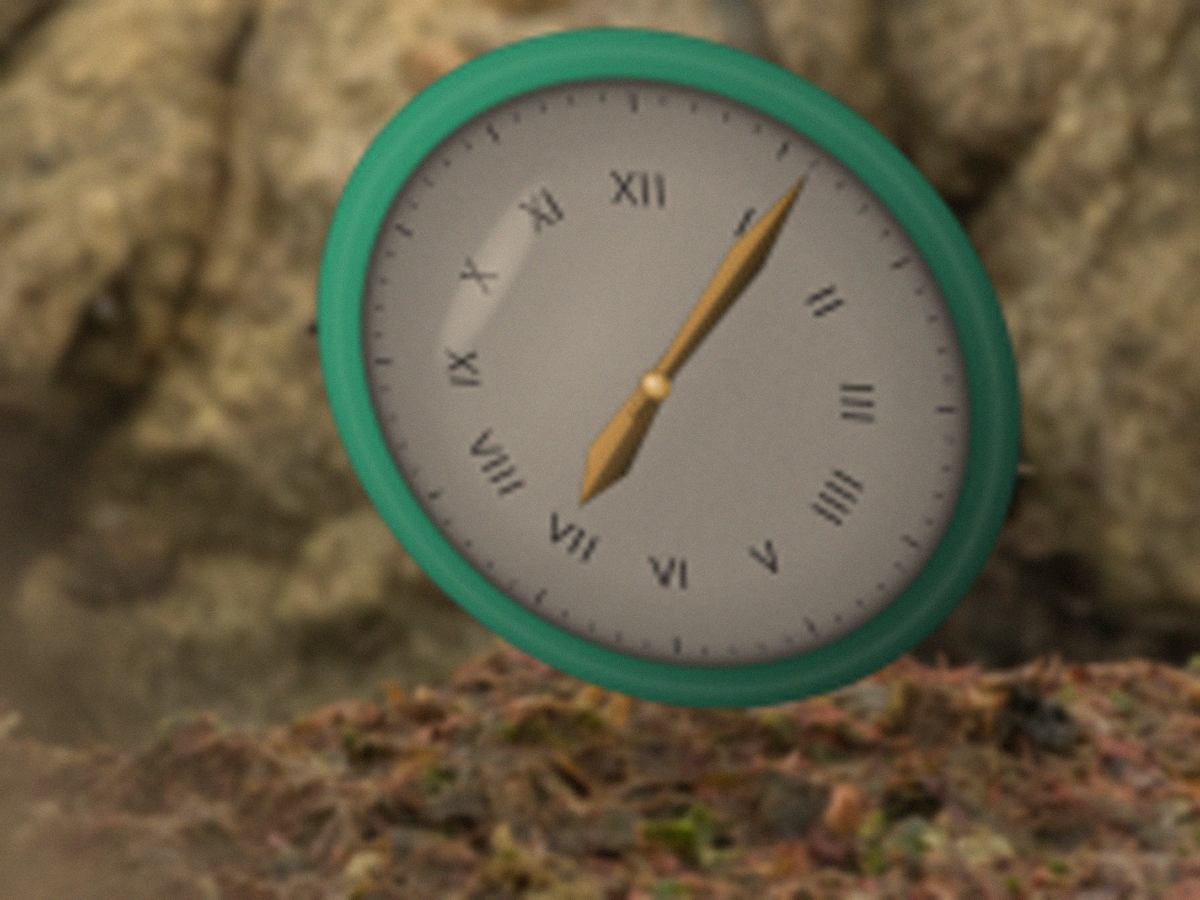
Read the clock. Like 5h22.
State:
7h06
